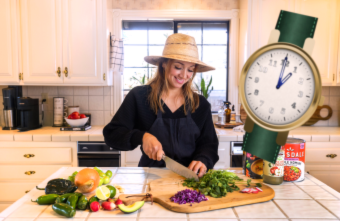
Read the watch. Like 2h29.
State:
1h00
